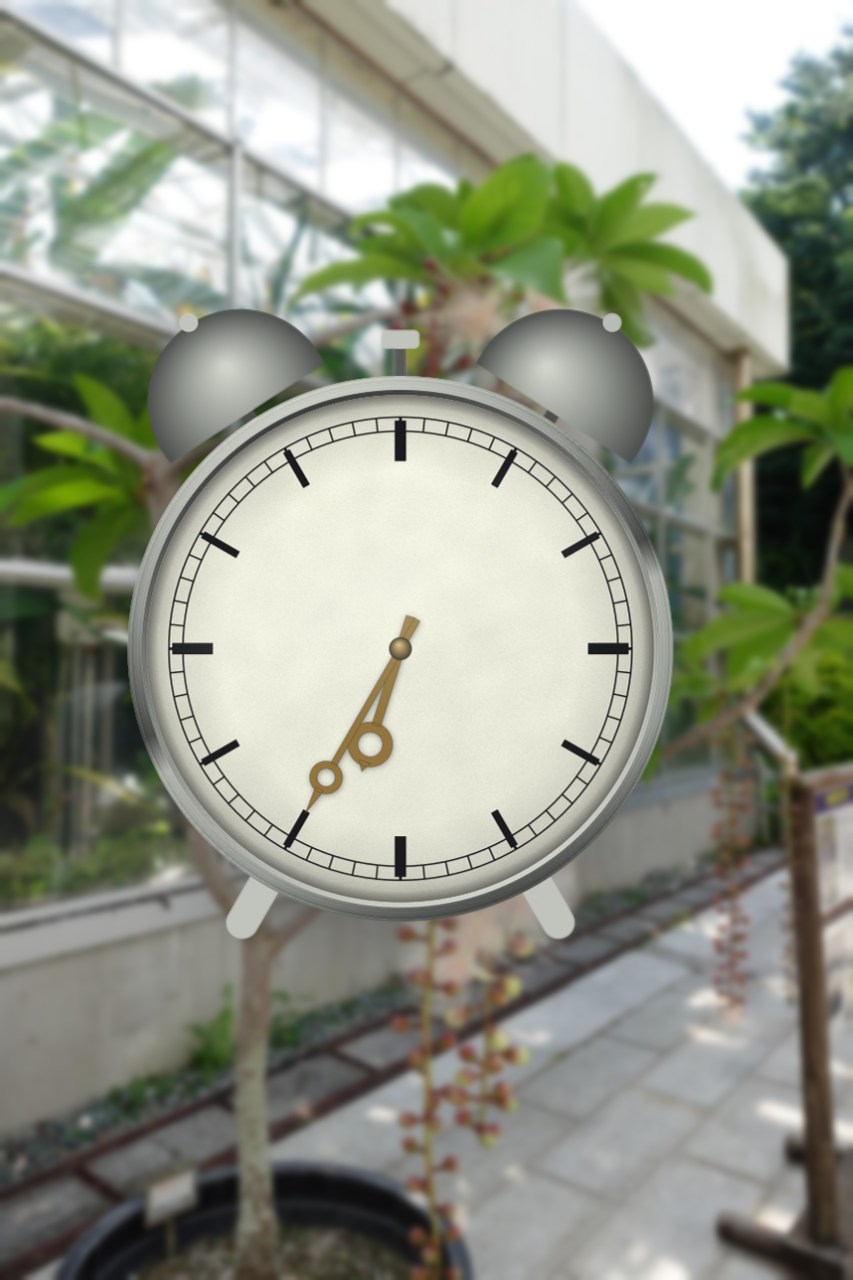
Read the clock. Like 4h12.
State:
6h35
